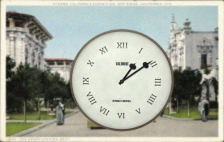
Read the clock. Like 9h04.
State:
1h09
